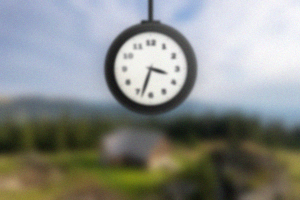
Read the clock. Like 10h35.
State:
3h33
